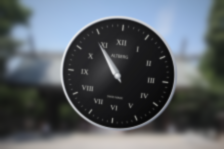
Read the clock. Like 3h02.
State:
10h54
